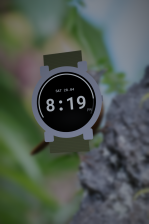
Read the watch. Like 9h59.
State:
8h19
